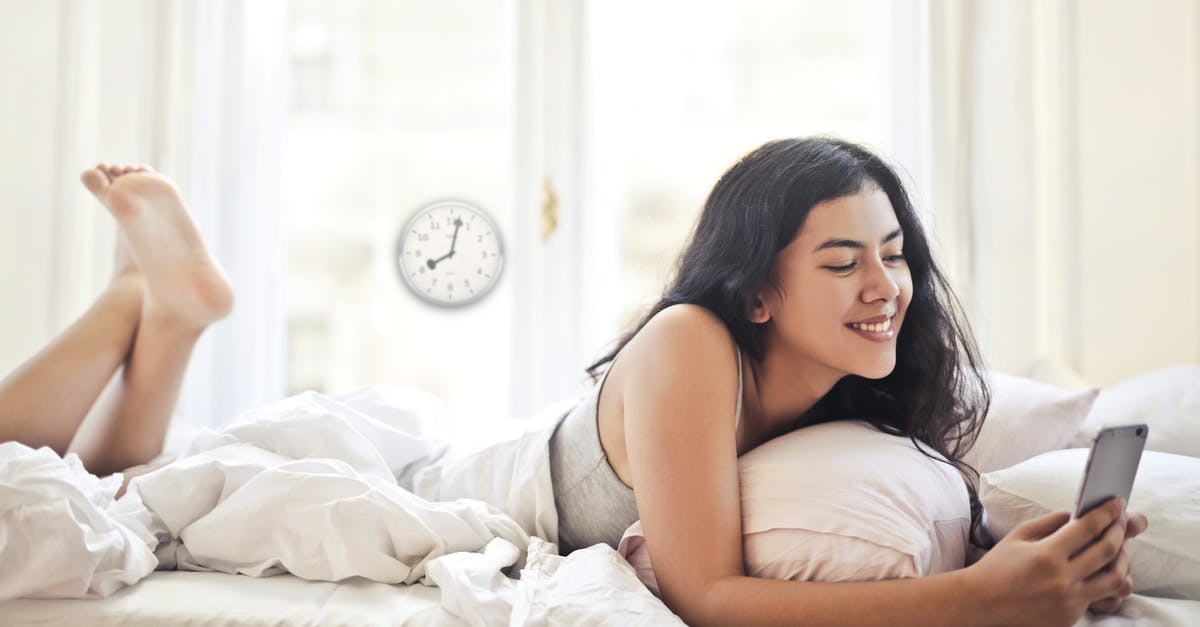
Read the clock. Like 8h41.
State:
8h02
